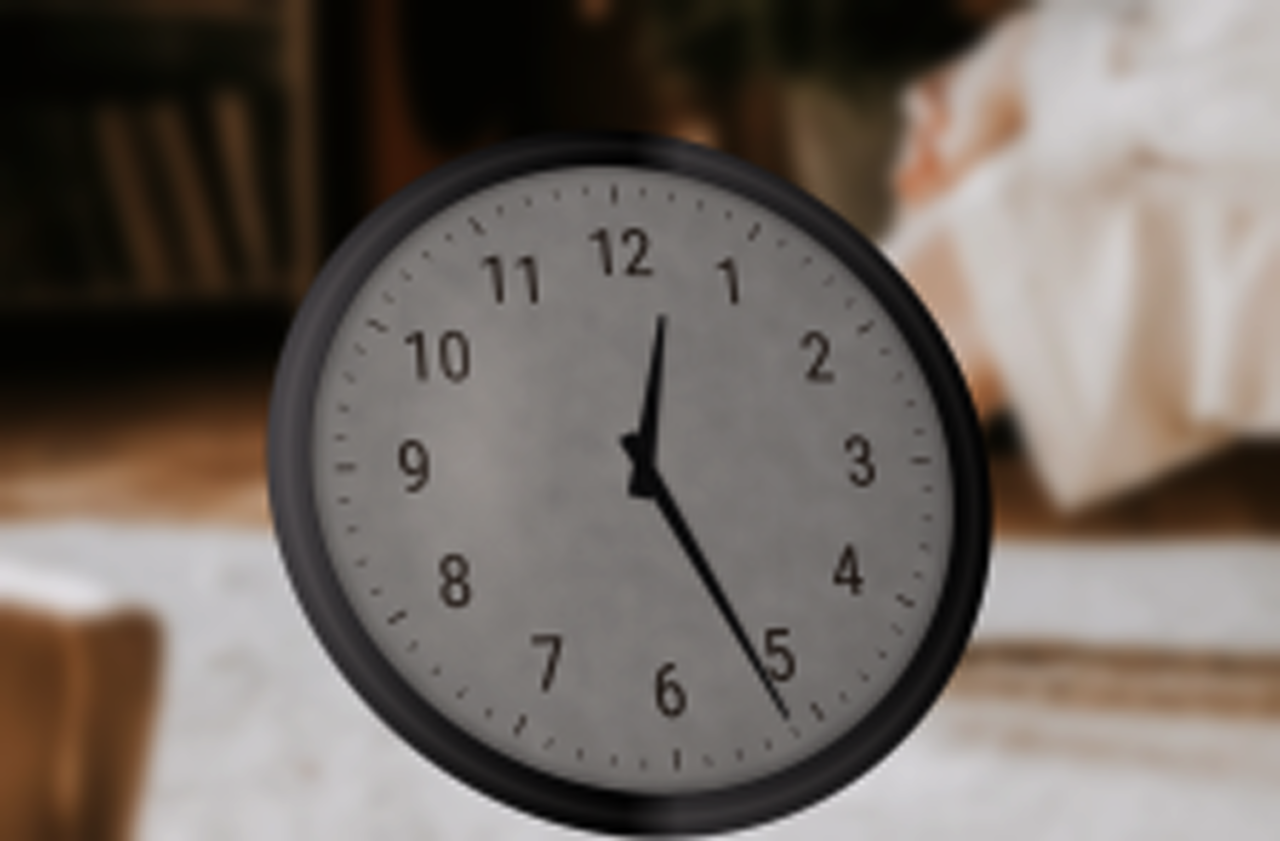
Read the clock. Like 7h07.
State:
12h26
